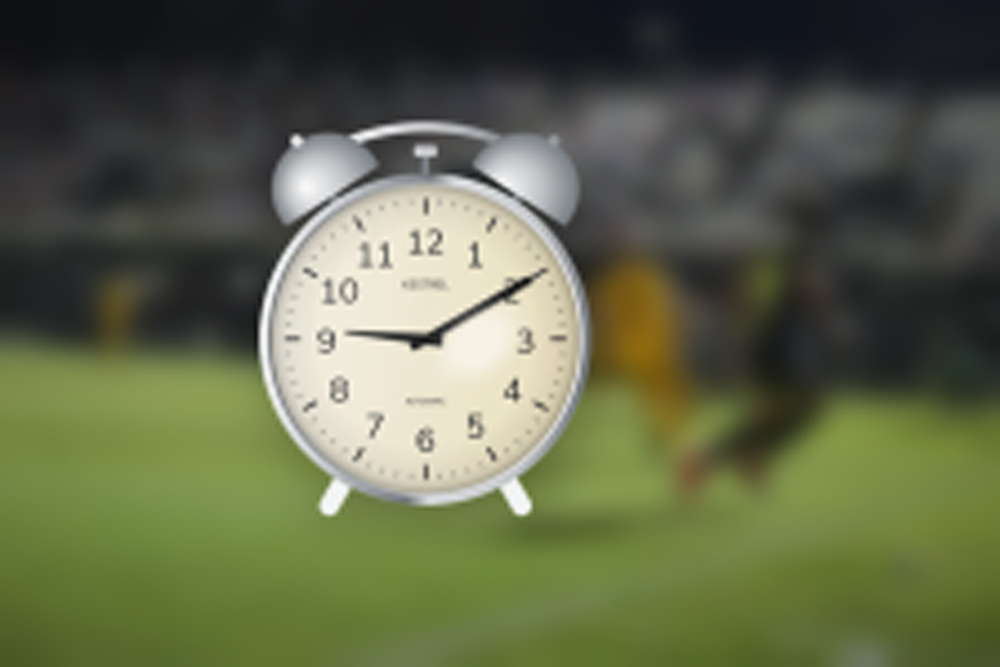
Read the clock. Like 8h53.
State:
9h10
